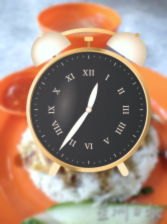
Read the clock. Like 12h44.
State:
12h36
